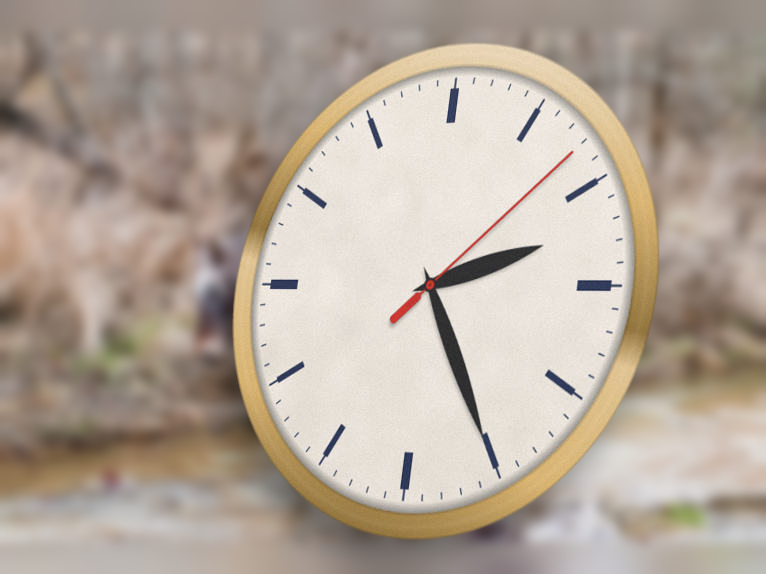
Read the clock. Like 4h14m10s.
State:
2h25m08s
